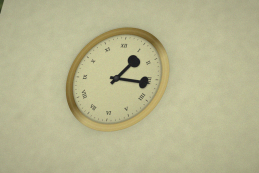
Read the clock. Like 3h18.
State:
1h16
